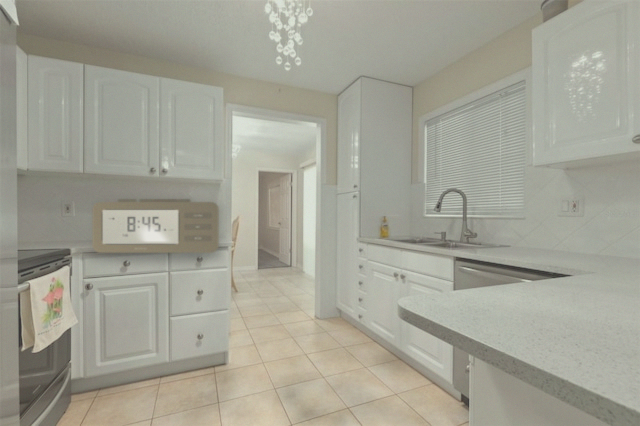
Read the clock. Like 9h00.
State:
8h45
